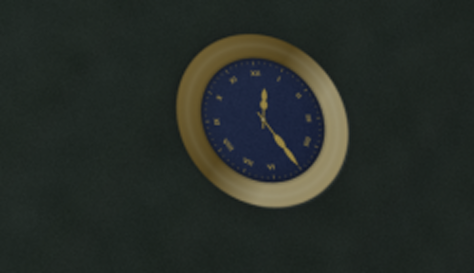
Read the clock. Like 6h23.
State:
12h25
